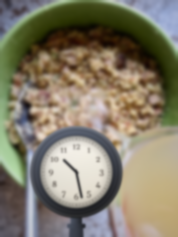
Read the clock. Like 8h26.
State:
10h28
